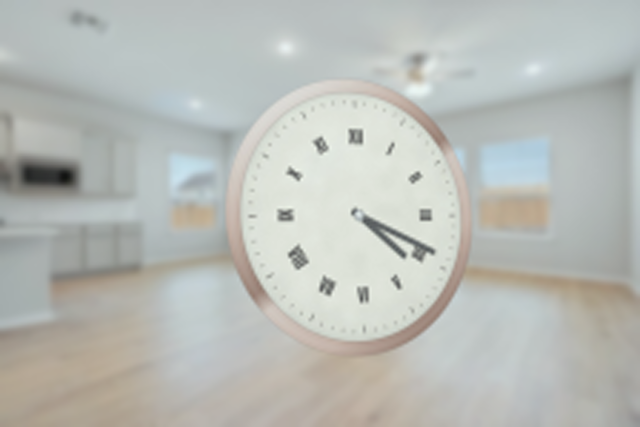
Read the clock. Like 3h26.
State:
4h19
